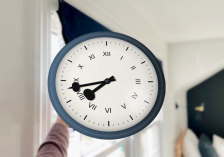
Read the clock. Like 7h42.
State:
7h43
